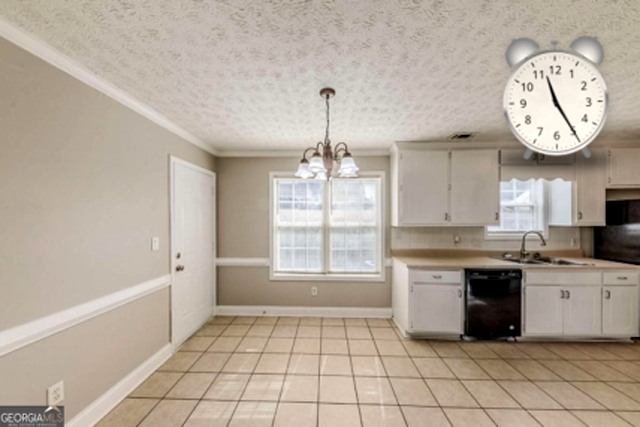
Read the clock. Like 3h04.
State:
11h25
